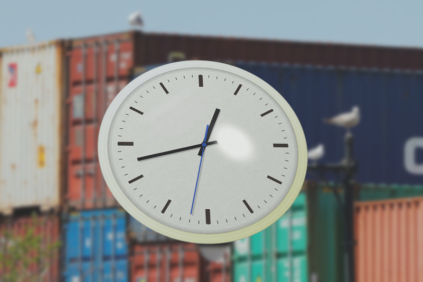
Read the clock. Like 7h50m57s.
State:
12h42m32s
